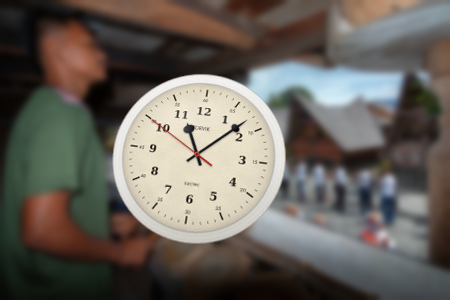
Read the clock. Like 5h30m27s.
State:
11h07m50s
